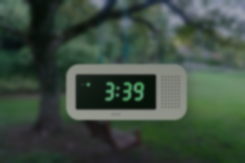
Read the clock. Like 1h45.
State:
3h39
